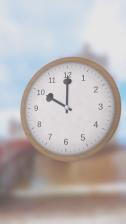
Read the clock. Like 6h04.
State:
10h00
